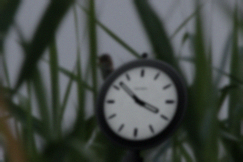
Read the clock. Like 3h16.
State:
3h52
